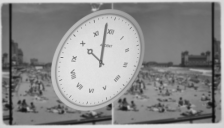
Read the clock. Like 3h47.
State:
9h58
